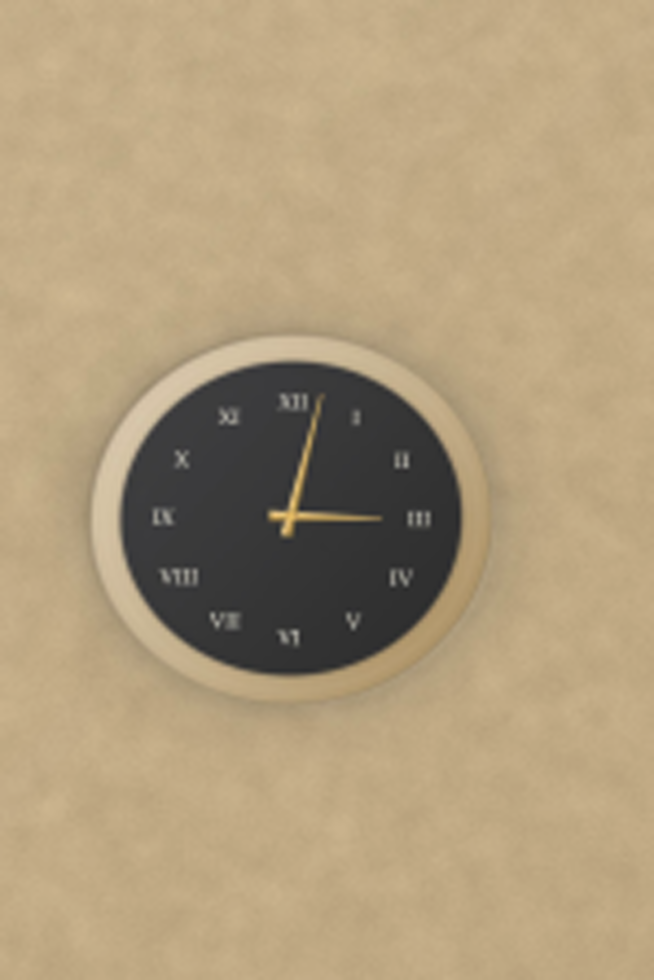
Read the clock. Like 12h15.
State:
3h02
